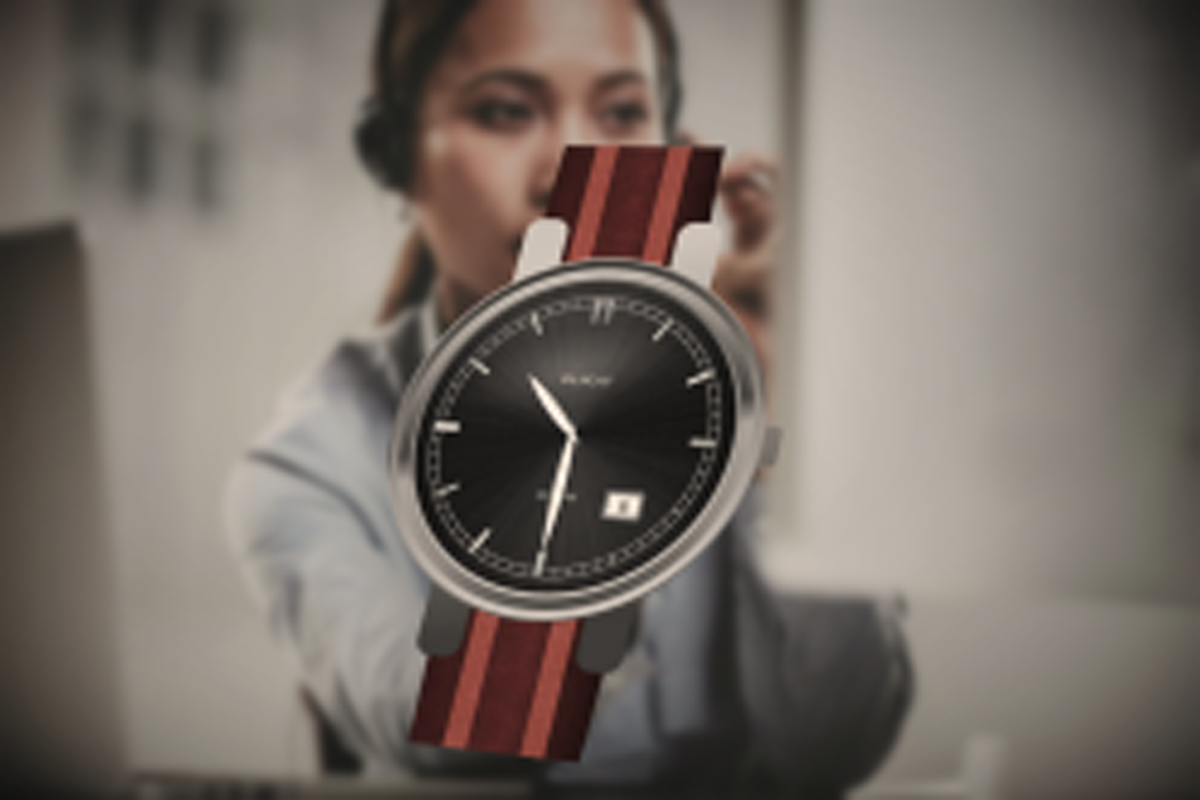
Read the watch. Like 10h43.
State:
10h30
